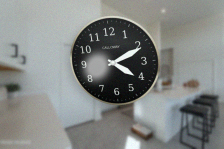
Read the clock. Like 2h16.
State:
4h11
